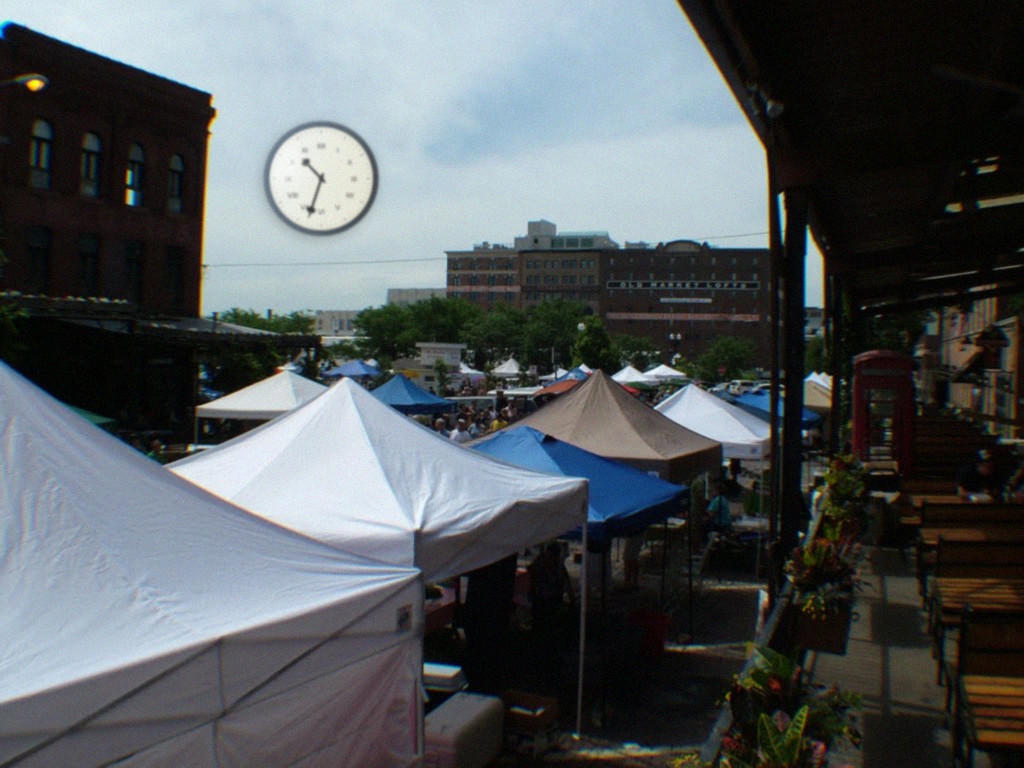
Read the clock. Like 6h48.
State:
10h33
